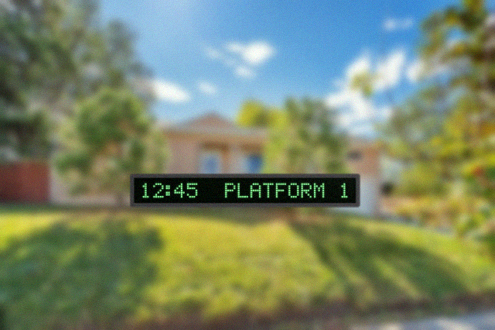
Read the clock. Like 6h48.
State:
12h45
